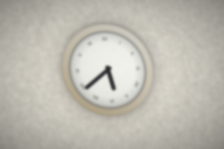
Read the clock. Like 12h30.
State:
5h39
